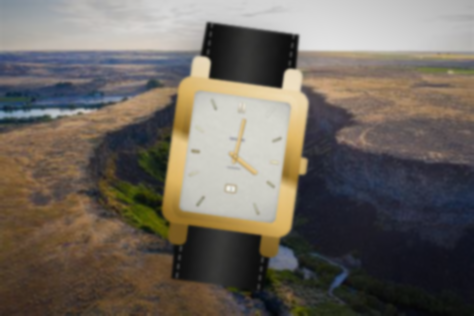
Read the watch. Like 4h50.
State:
4h01
